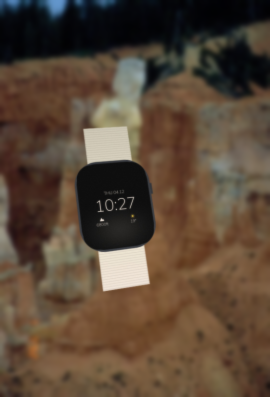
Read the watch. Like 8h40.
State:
10h27
